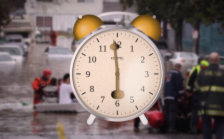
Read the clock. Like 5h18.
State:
5h59
